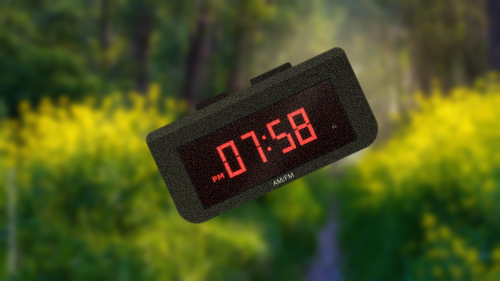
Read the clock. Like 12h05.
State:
7h58
